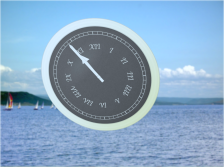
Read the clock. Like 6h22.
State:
10h54
